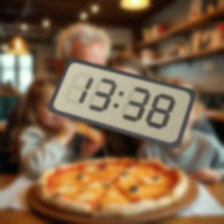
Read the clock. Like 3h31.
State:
13h38
